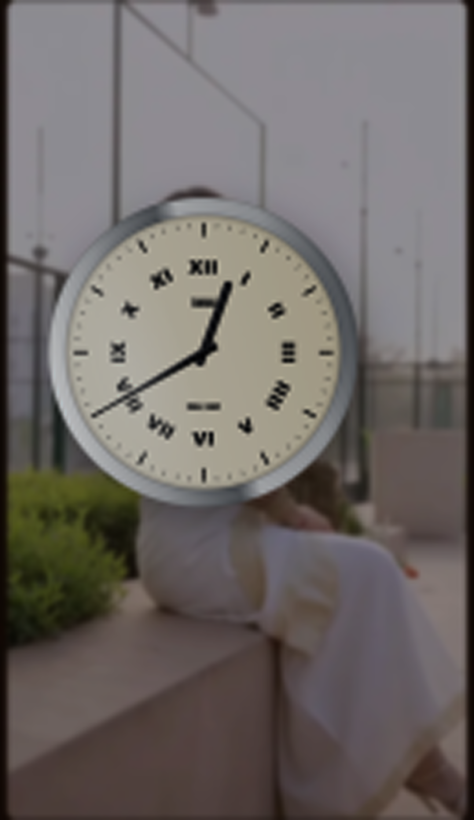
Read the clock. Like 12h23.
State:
12h40
